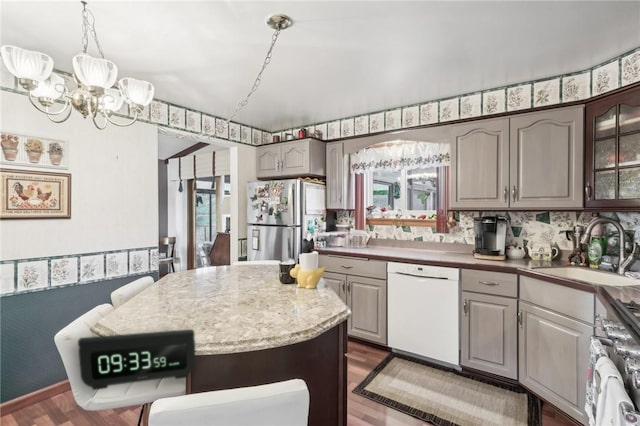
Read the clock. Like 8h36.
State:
9h33
